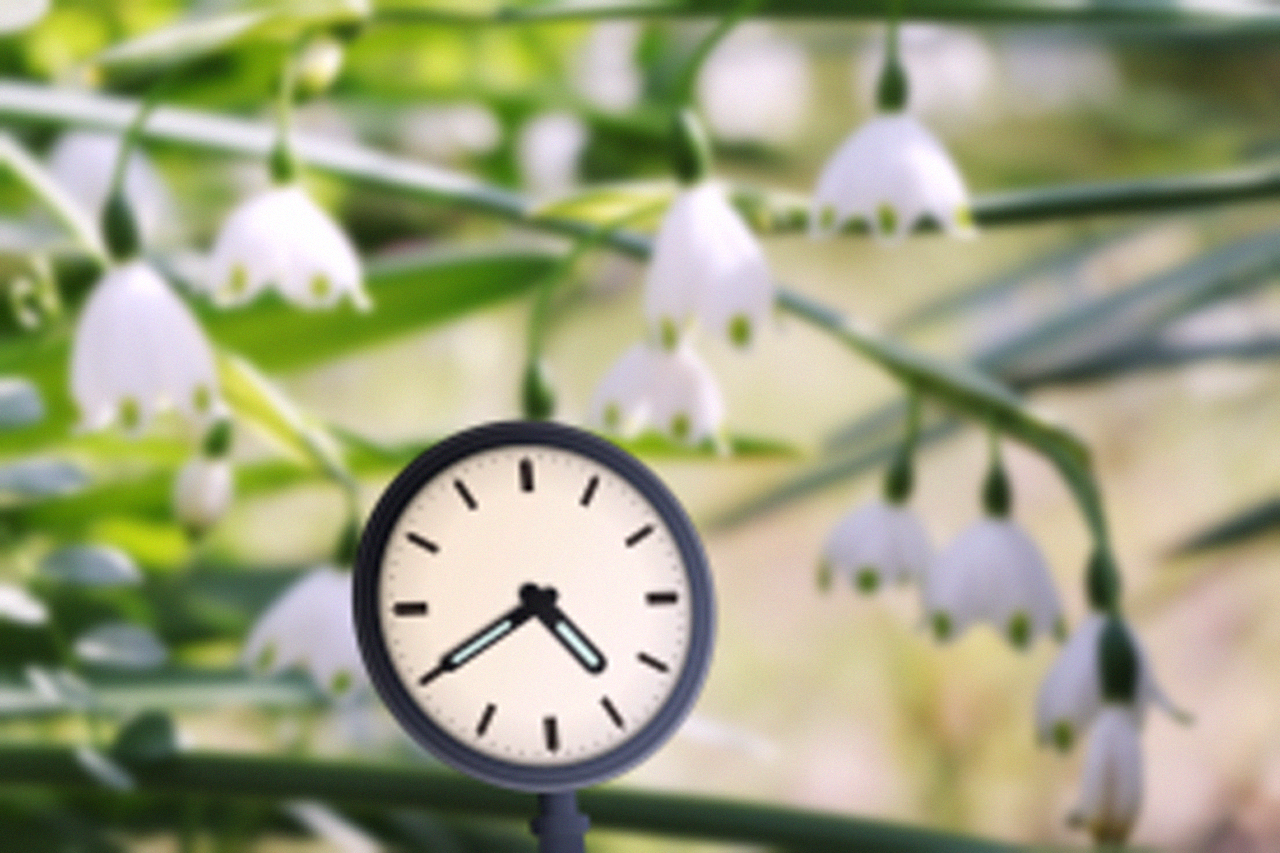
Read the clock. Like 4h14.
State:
4h40
